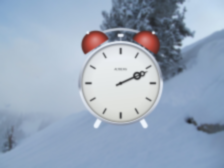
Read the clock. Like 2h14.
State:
2h11
